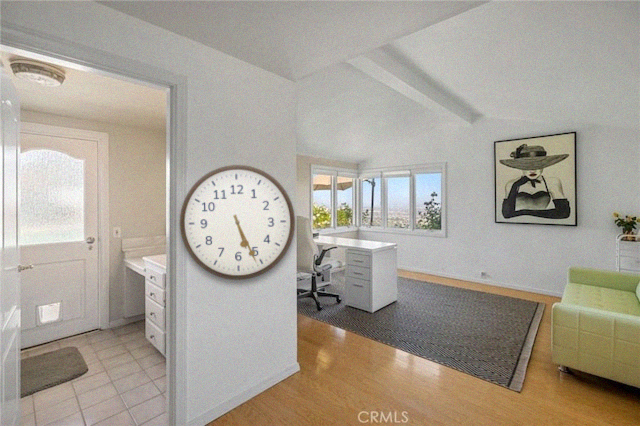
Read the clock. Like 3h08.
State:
5h26
